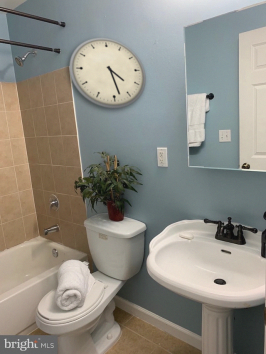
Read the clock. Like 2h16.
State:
4h28
